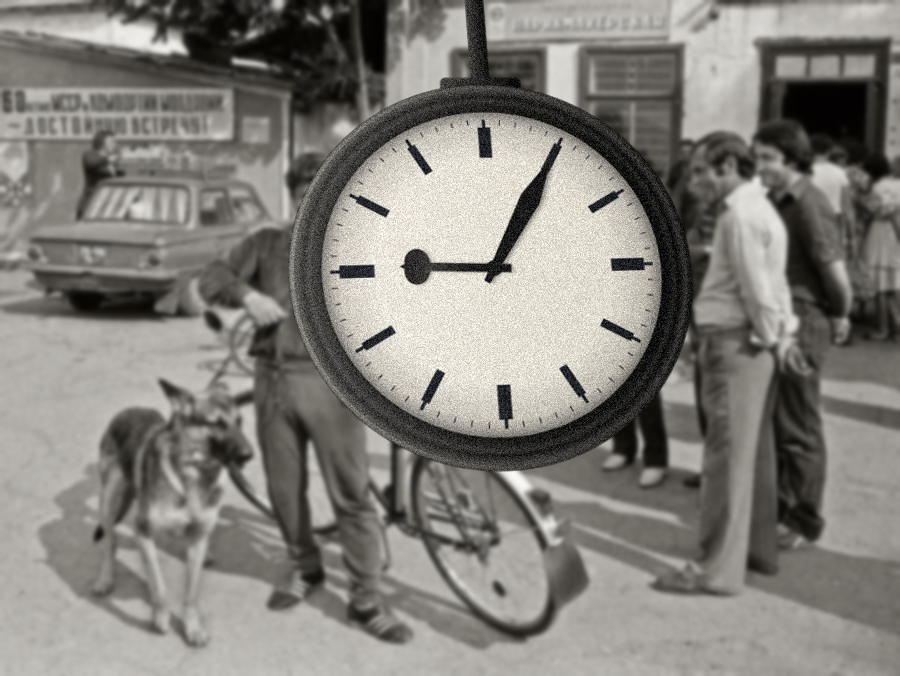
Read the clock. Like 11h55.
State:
9h05
